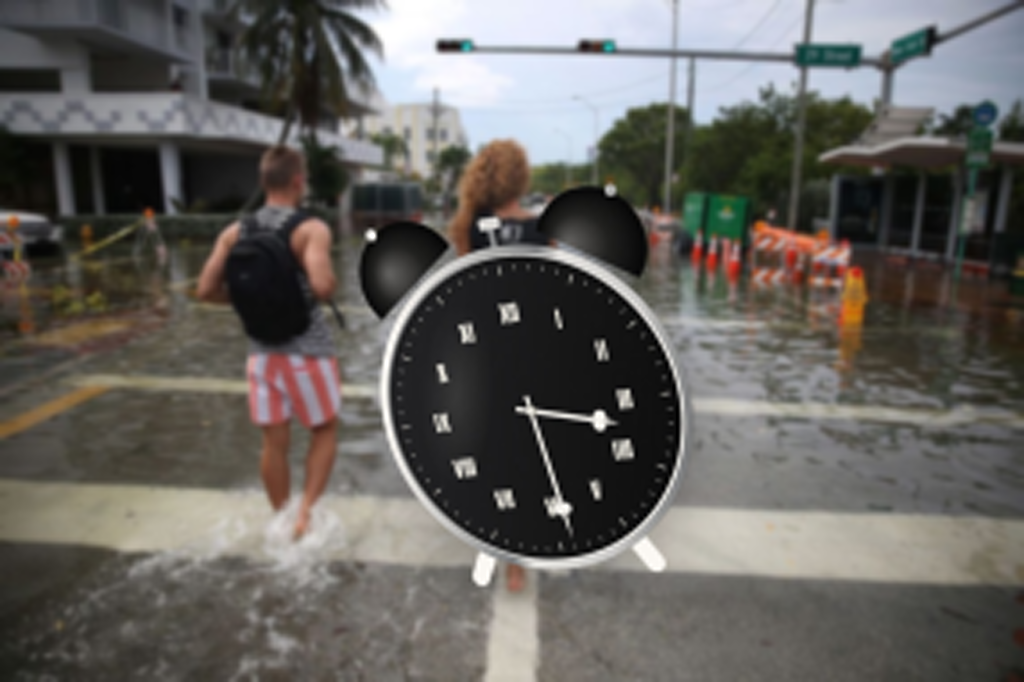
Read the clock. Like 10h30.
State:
3h29
